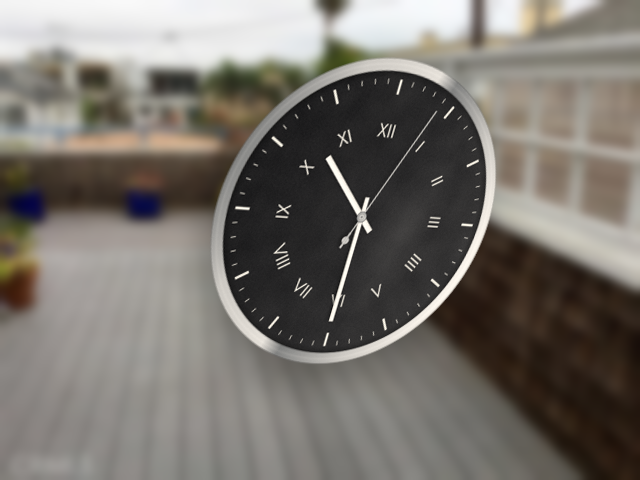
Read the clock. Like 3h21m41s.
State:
10h30m04s
